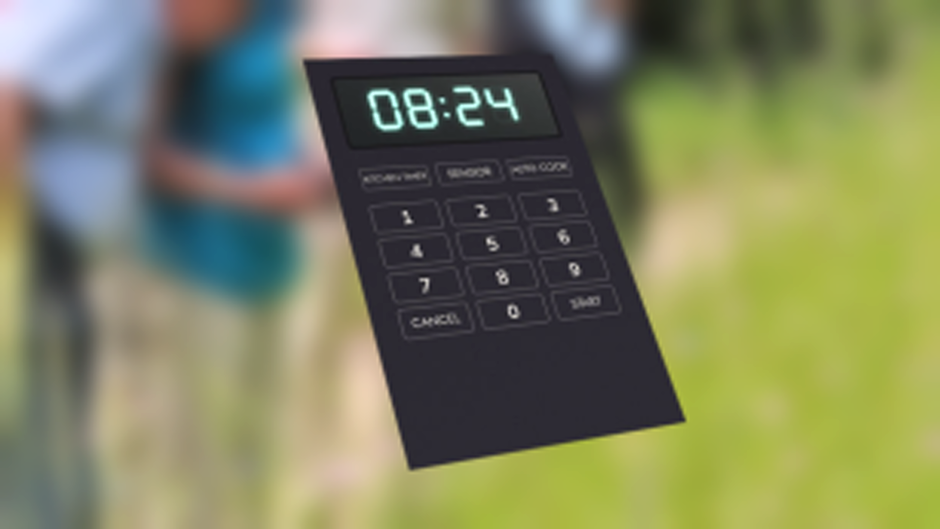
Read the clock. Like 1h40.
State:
8h24
